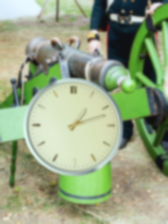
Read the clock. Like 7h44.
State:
1h12
